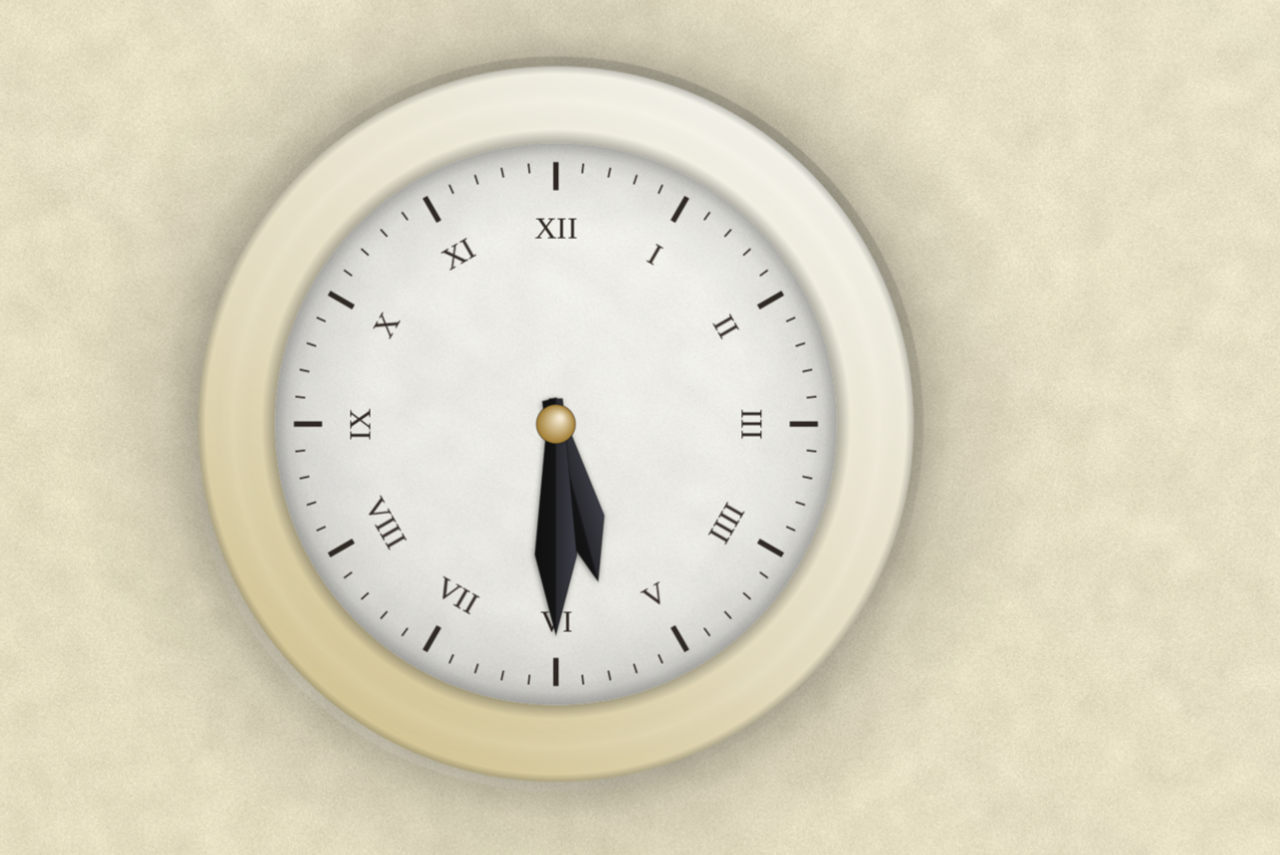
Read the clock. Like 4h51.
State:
5h30
